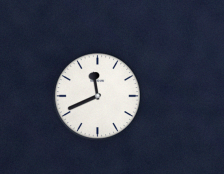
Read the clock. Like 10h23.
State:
11h41
